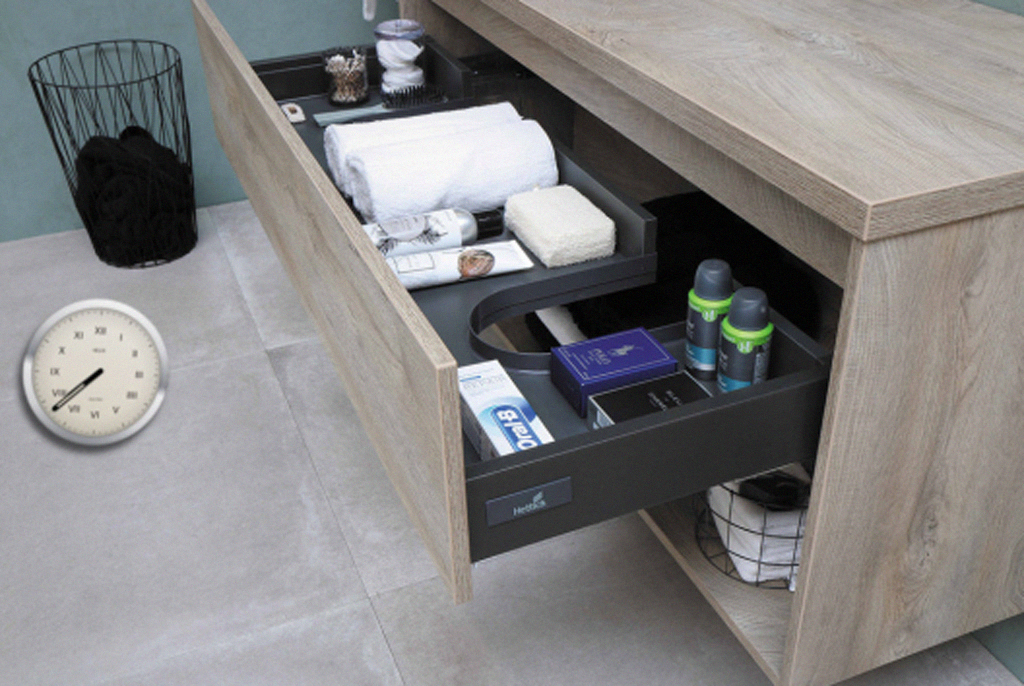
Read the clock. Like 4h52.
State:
7h38
